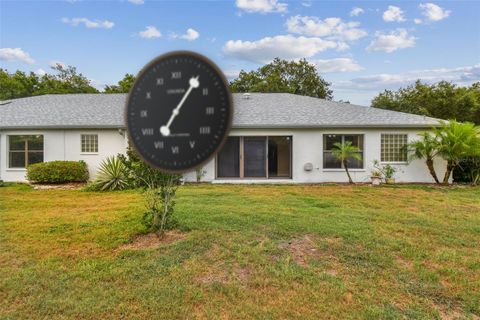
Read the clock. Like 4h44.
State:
7h06
